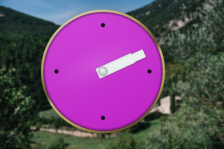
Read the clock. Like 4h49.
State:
2h11
